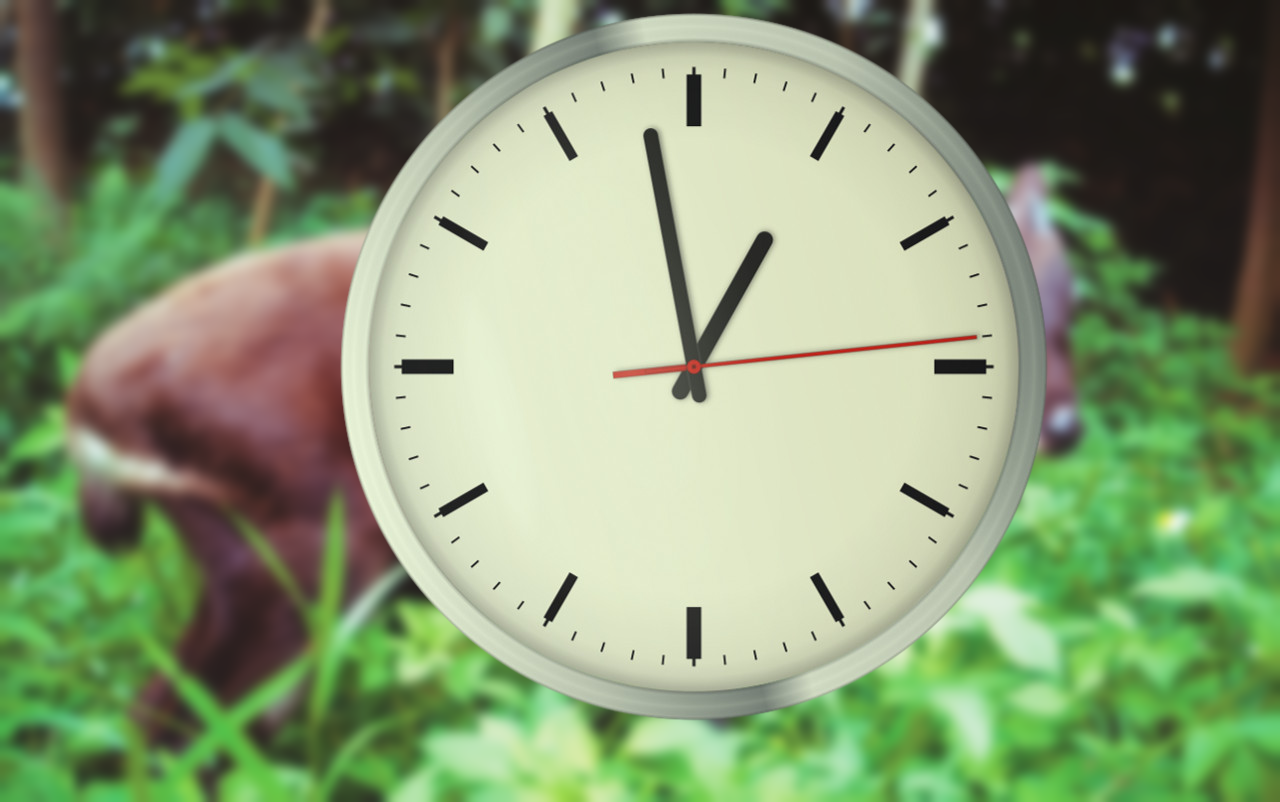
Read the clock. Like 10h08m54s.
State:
12h58m14s
